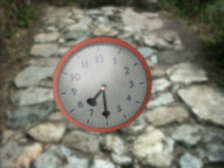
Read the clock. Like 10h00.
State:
7h30
